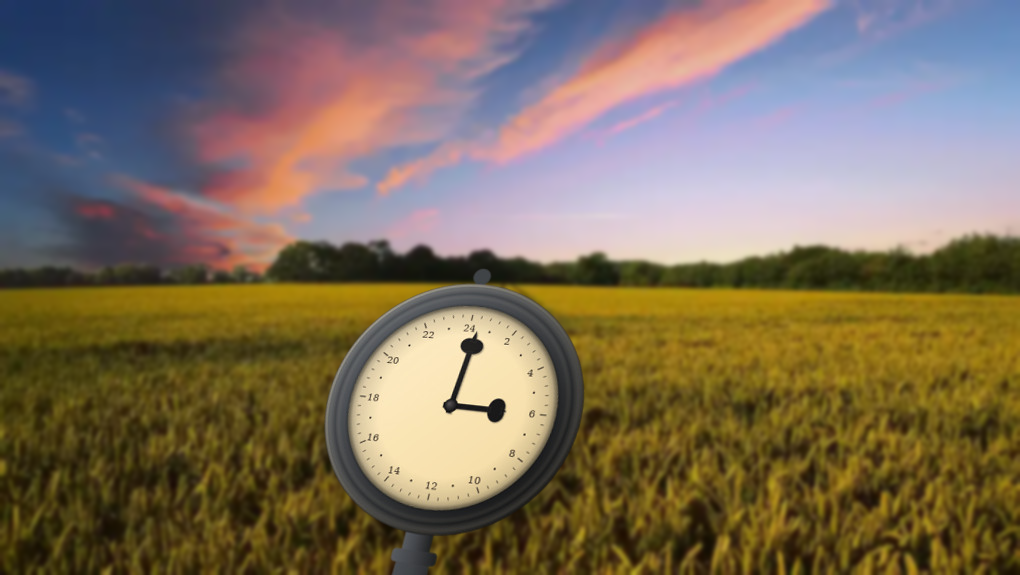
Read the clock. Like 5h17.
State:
6h01
